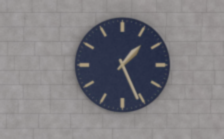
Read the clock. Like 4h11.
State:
1h26
